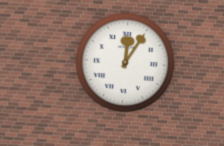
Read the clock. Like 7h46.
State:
12h05
